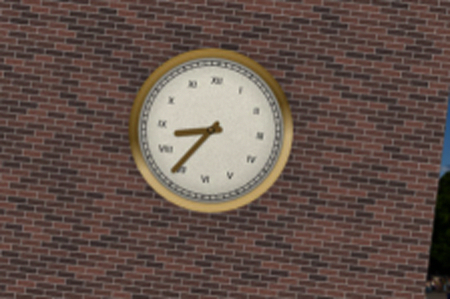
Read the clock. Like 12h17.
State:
8h36
